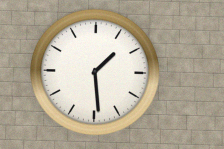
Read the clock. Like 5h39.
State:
1h29
